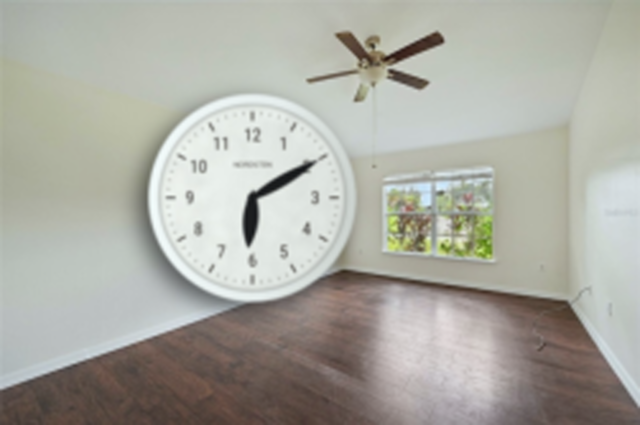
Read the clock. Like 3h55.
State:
6h10
